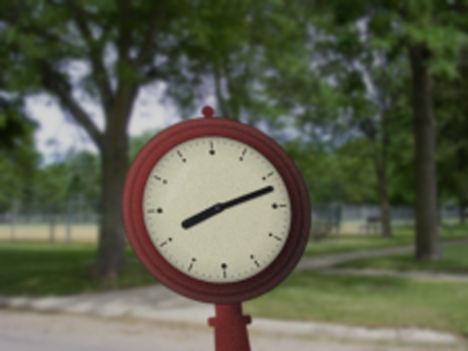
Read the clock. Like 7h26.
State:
8h12
